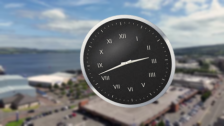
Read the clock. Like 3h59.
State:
2h42
